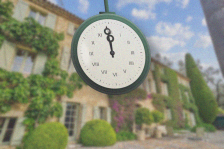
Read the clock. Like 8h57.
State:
11h59
